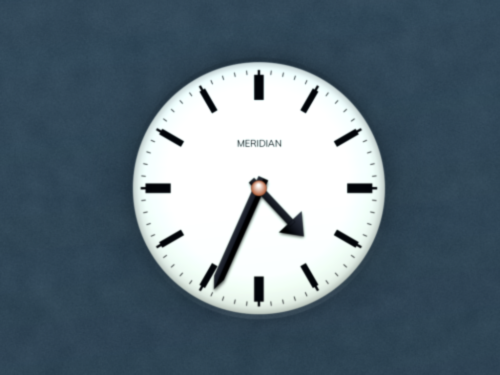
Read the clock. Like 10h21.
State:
4h34
